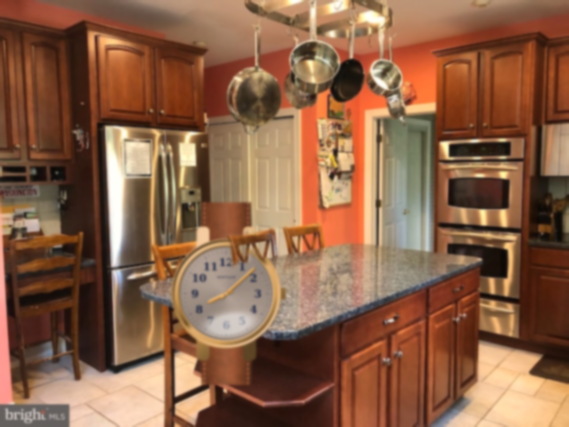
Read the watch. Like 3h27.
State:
8h08
